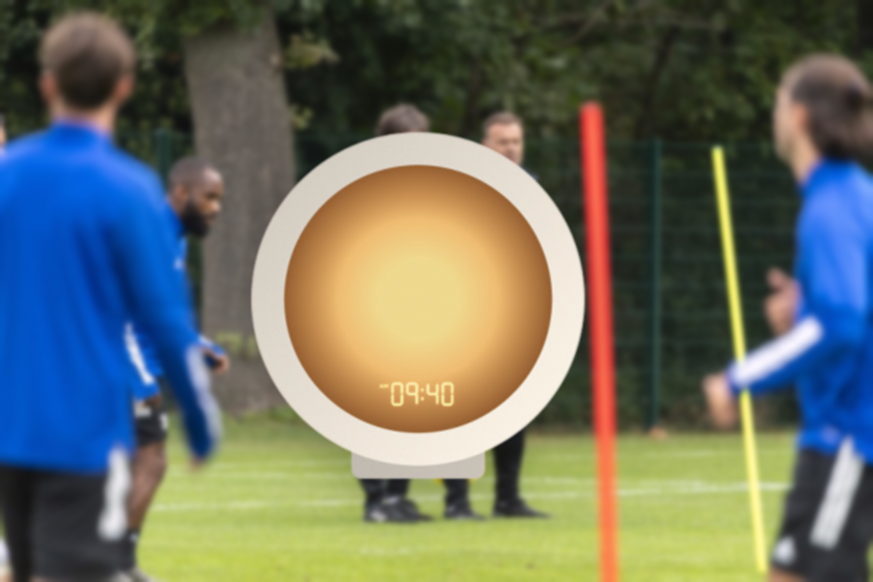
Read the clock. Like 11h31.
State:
9h40
